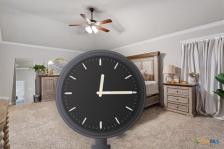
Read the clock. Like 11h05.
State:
12h15
